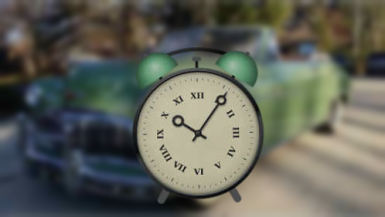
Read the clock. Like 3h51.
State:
10h06
